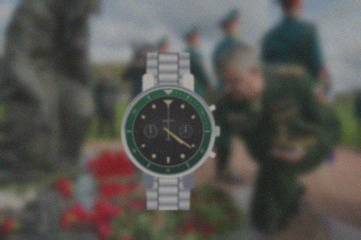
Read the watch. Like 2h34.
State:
4h21
